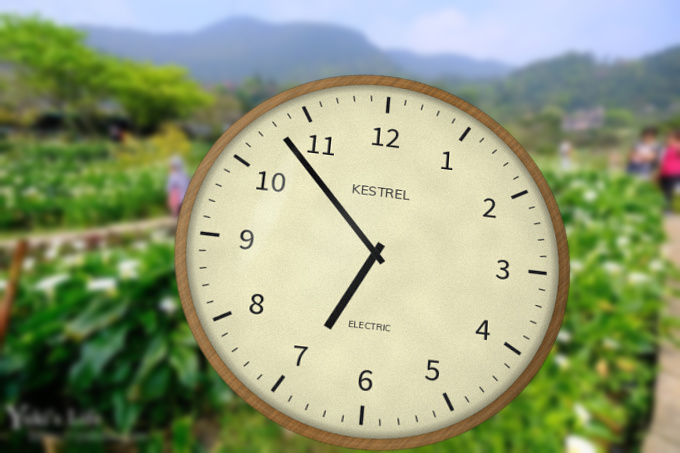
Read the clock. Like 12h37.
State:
6h53
